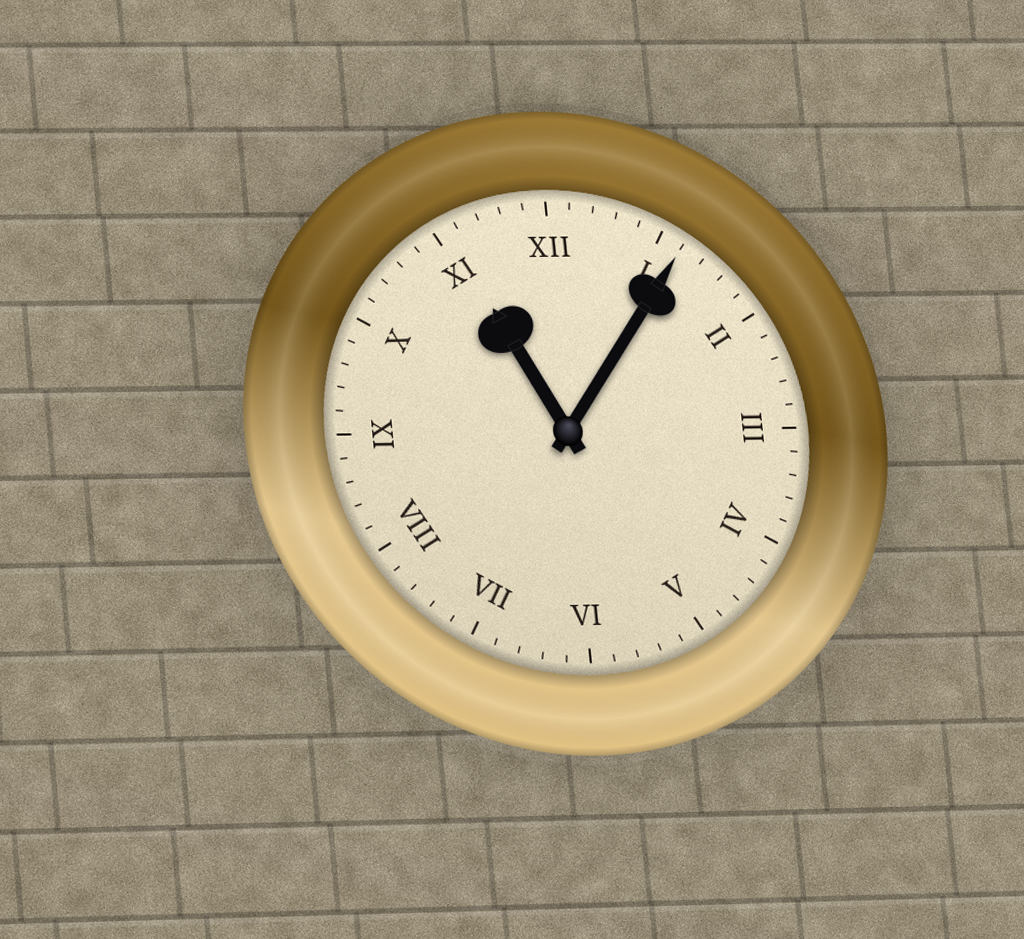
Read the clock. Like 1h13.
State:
11h06
